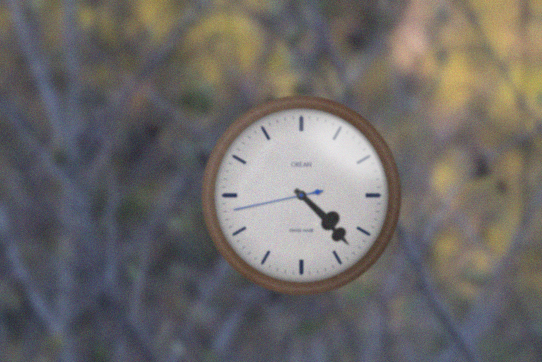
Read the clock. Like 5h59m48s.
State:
4h22m43s
